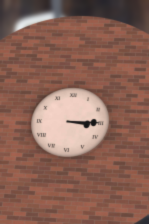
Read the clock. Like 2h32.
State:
3h15
